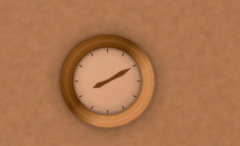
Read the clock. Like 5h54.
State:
8h10
